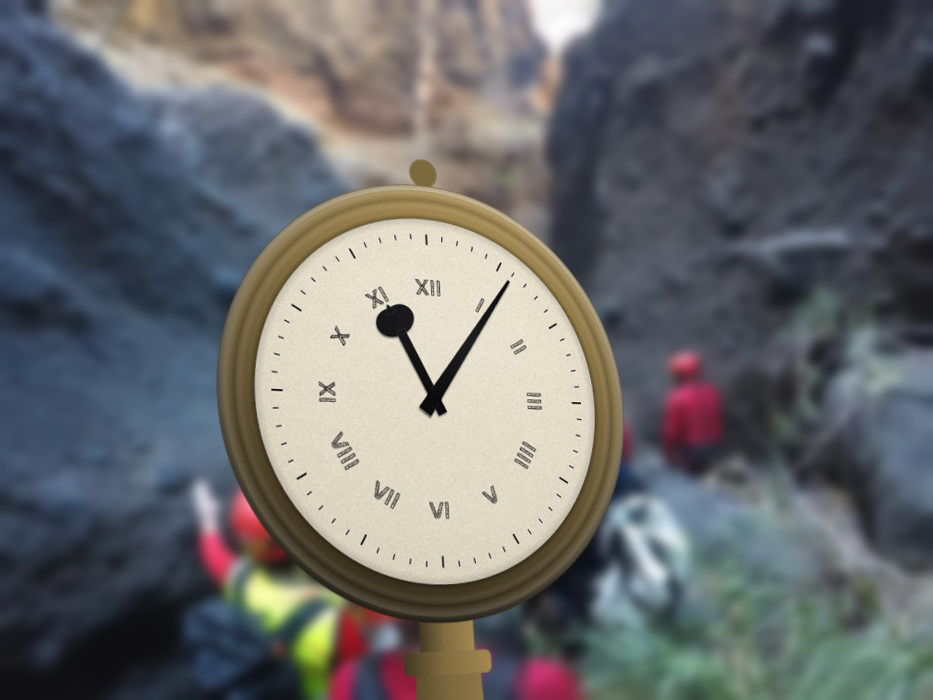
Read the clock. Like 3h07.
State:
11h06
